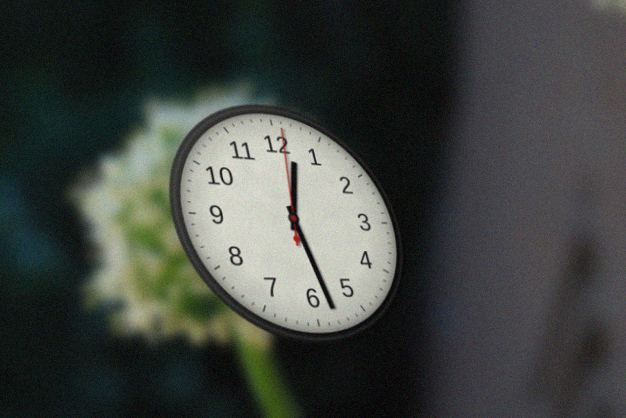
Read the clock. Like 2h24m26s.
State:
12h28m01s
